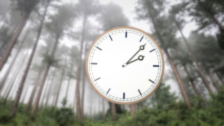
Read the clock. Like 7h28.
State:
2h07
